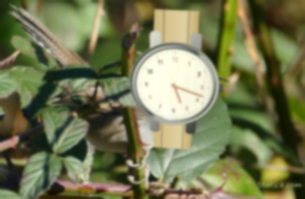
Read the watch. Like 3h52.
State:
5h18
